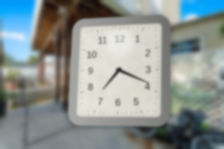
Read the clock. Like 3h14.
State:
7h19
